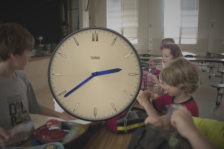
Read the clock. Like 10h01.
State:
2h39
